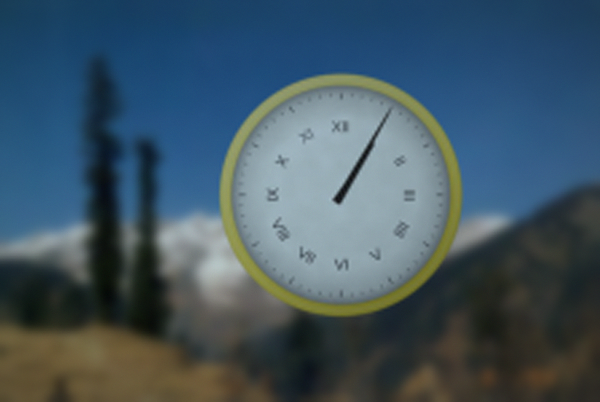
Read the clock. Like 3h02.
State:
1h05
